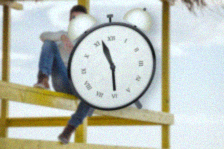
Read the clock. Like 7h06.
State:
5h57
